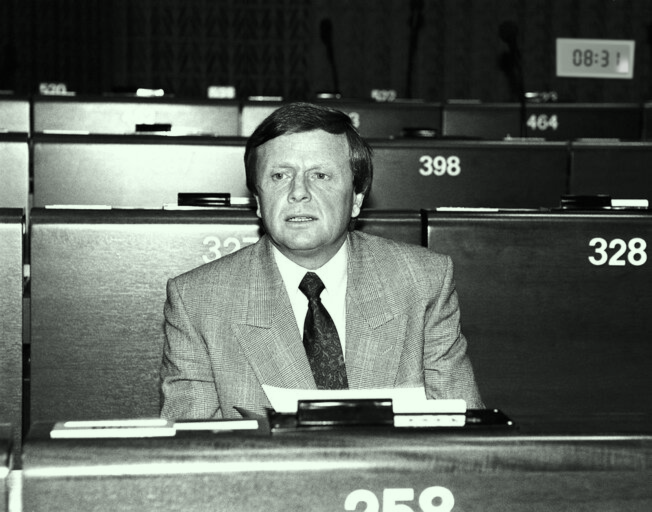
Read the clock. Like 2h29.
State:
8h31
